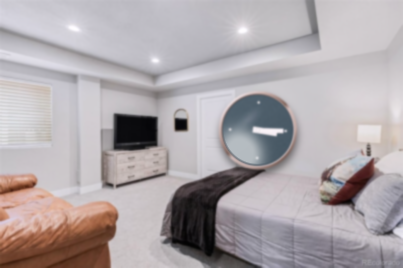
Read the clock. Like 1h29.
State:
3h15
